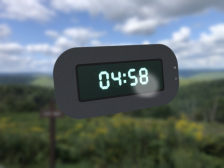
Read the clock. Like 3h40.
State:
4h58
